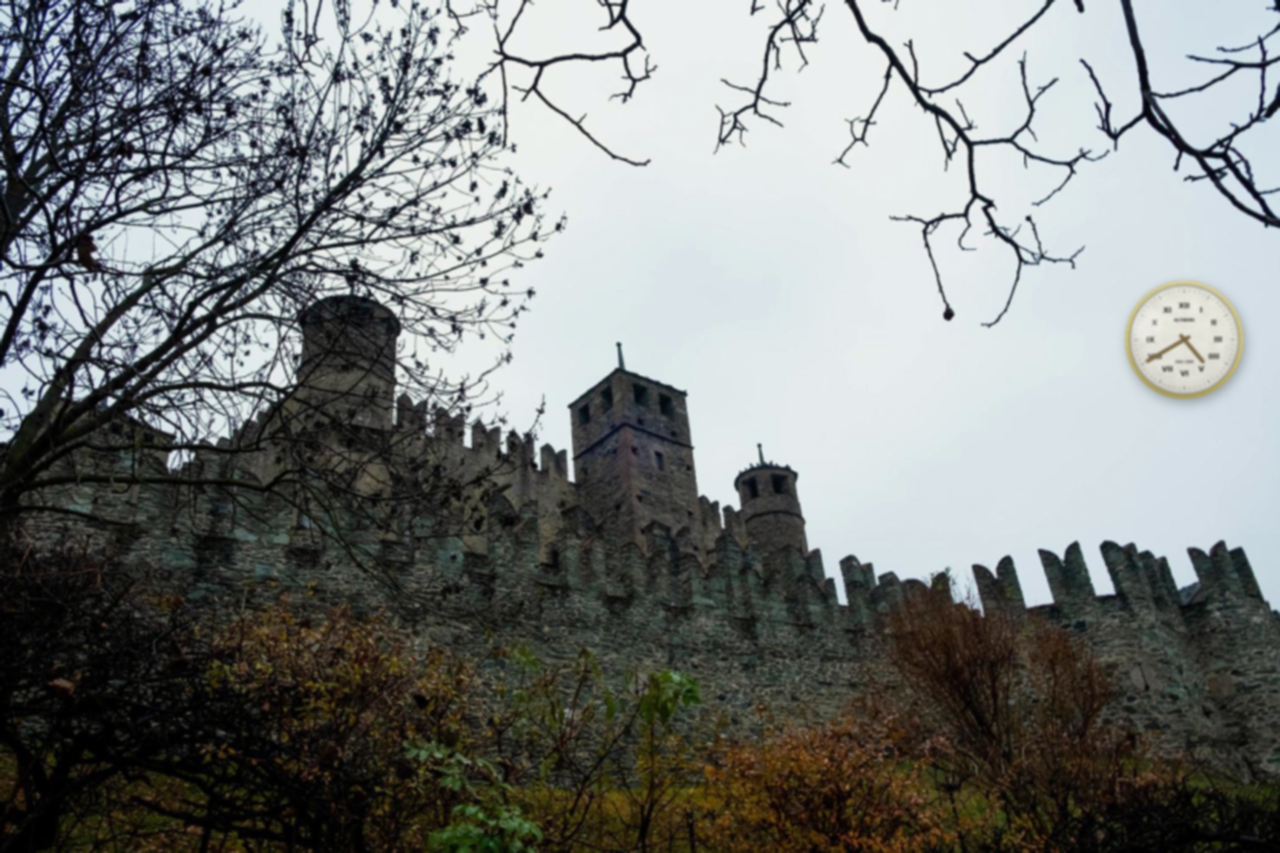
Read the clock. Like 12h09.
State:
4h40
